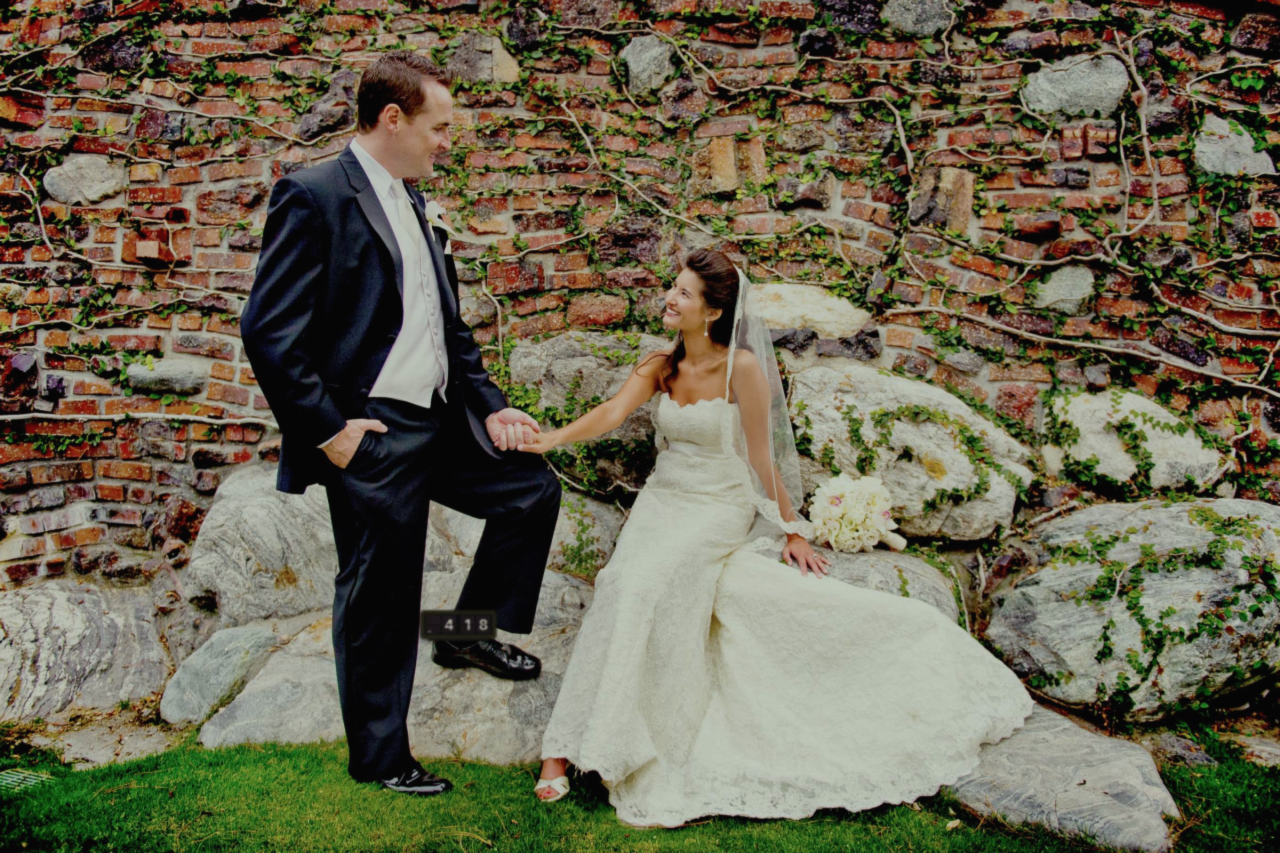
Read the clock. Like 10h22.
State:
4h18
